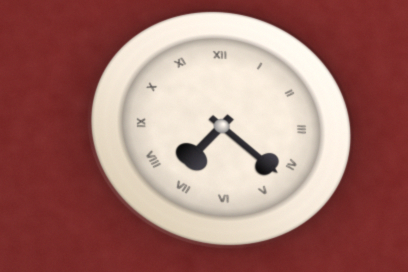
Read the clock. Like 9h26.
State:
7h22
